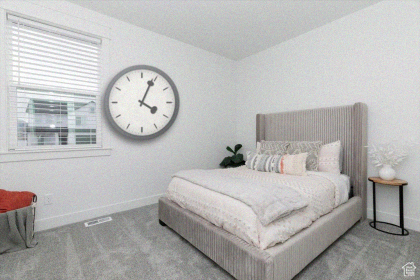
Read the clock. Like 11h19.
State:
4h04
